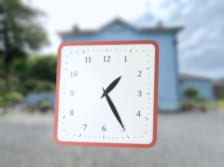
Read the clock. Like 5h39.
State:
1h25
